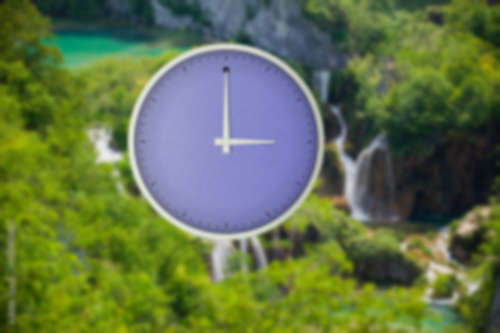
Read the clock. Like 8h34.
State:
3h00
